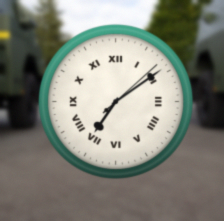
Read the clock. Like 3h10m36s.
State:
7h09m08s
